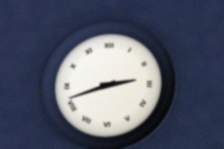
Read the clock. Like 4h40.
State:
2h42
